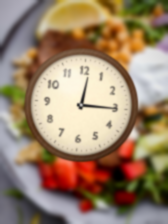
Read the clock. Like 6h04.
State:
12h15
